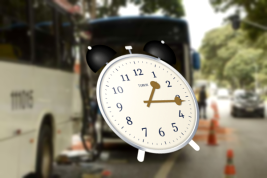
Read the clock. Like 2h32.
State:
1h16
